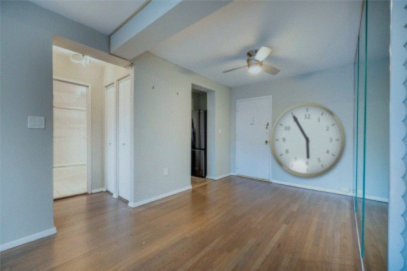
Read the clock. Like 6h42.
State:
5h55
